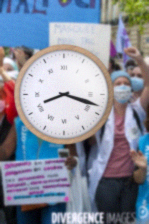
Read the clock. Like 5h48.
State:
8h18
